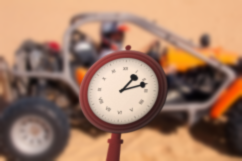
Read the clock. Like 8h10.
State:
1h12
